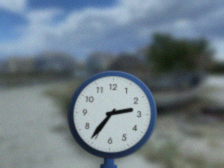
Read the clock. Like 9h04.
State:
2h36
